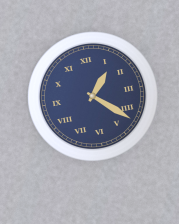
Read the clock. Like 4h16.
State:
1h22
